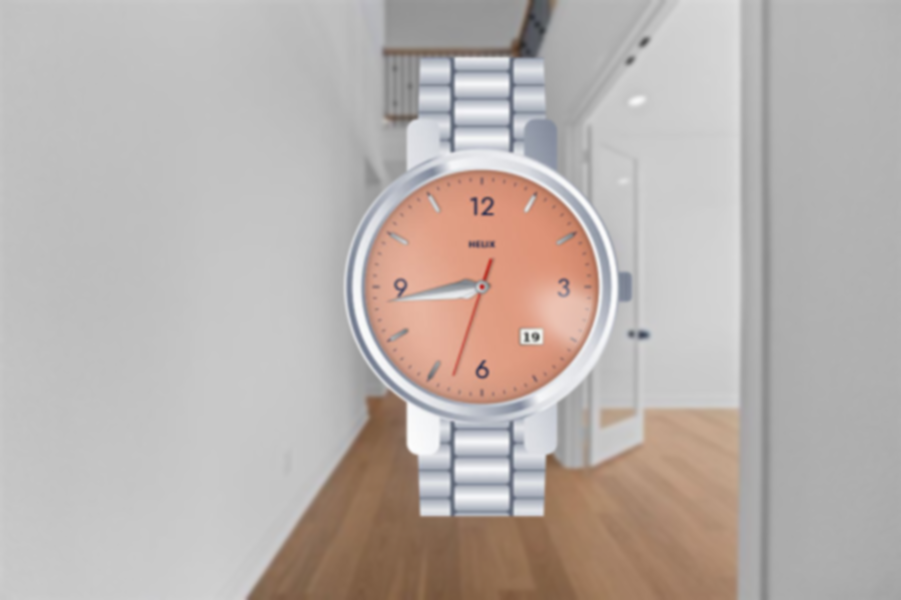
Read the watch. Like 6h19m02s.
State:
8h43m33s
